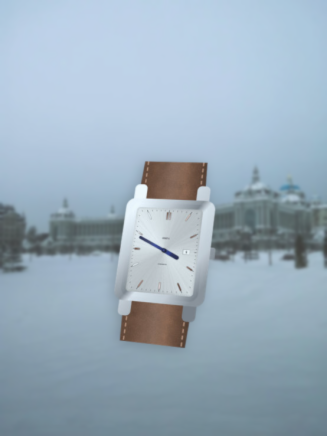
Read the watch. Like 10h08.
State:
3h49
